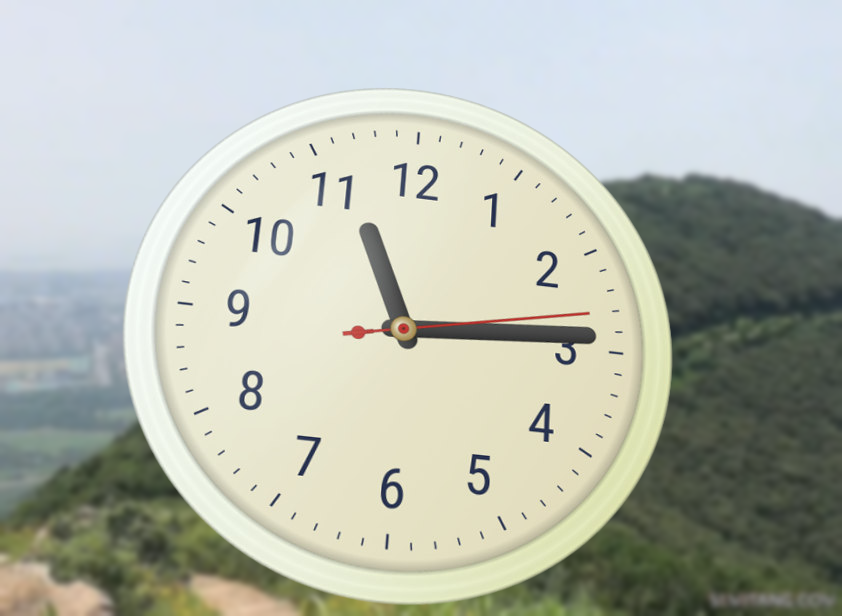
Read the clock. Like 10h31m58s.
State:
11h14m13s
